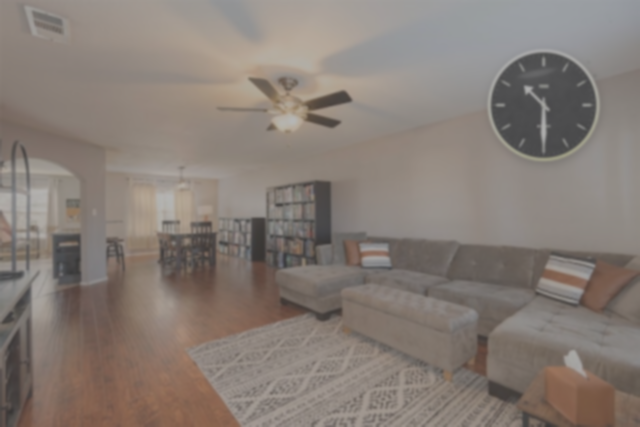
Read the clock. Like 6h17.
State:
10h30
